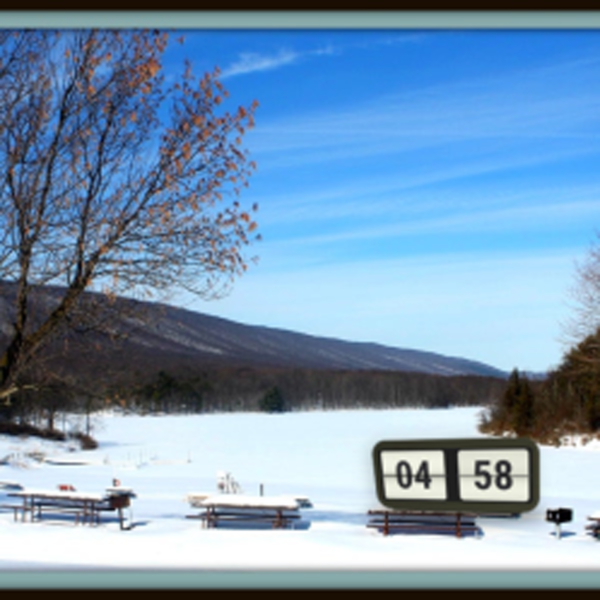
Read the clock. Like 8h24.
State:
4h58
